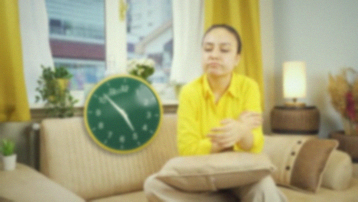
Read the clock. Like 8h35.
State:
4h52
